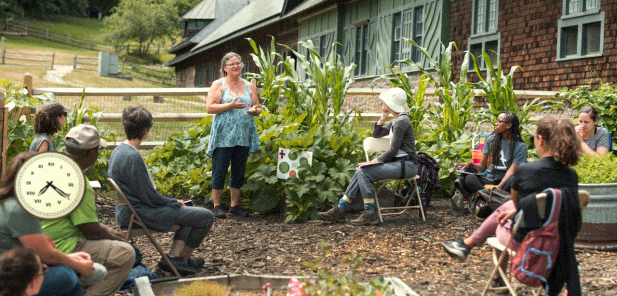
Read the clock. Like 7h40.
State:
7h21
